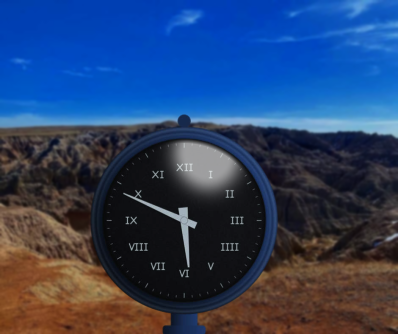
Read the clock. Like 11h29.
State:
5h49
